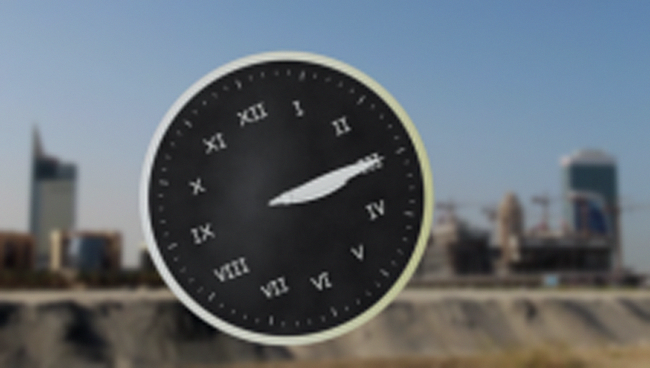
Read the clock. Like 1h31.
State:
3h15
